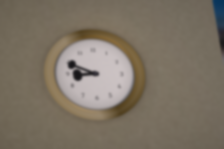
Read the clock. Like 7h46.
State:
8h49
